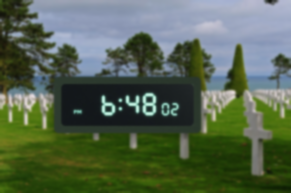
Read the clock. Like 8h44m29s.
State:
6h48m02s
